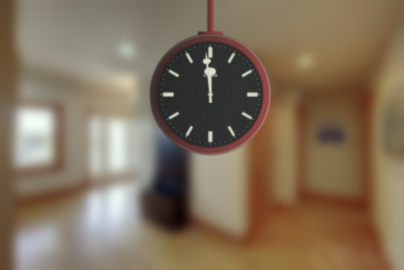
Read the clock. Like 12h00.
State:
11h59
